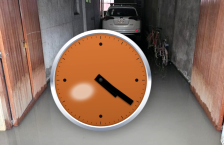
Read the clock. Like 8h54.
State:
4h21
